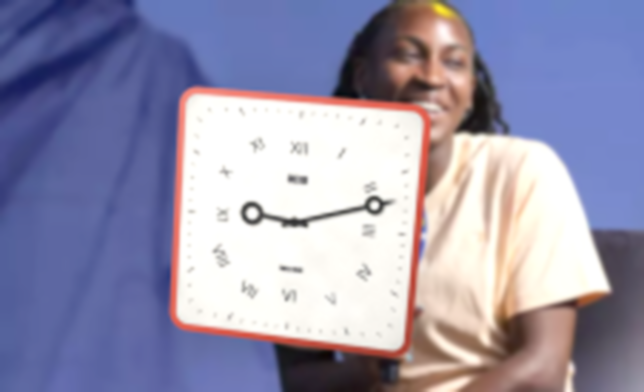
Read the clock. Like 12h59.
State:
9h12
